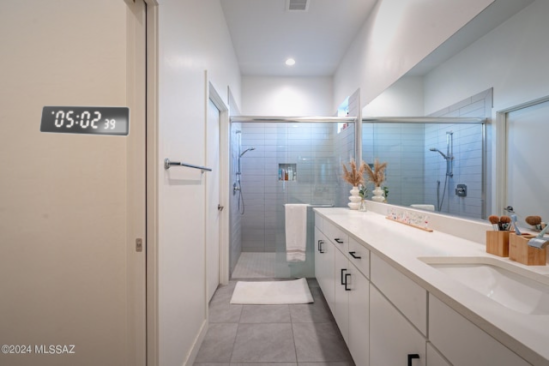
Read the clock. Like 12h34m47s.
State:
5h02m39s
